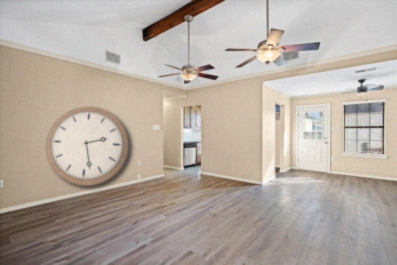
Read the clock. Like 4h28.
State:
2h28
